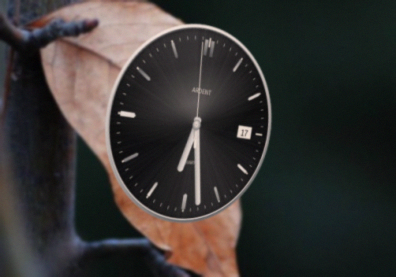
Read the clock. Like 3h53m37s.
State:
6h27m59s
